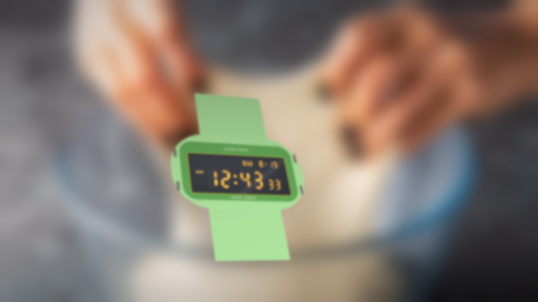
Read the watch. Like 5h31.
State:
12h43
